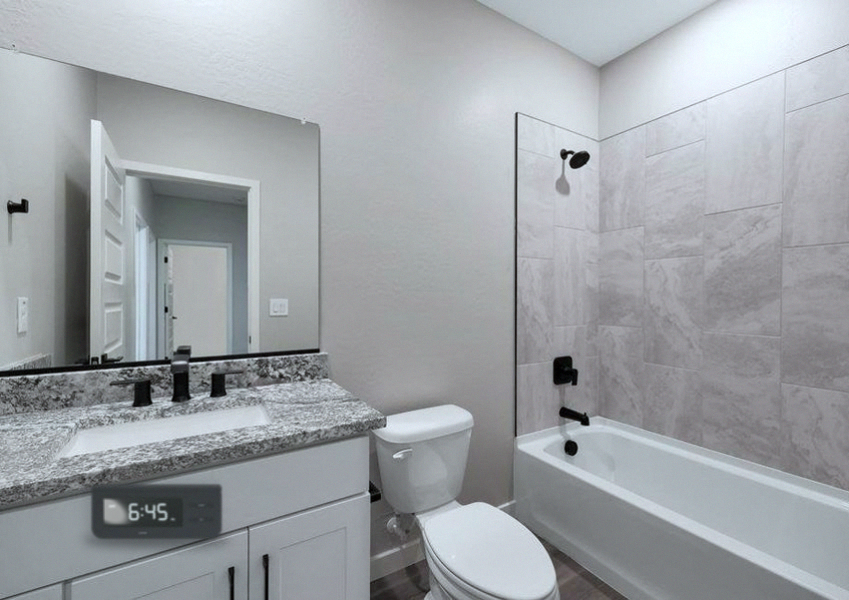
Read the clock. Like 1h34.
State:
6h45
